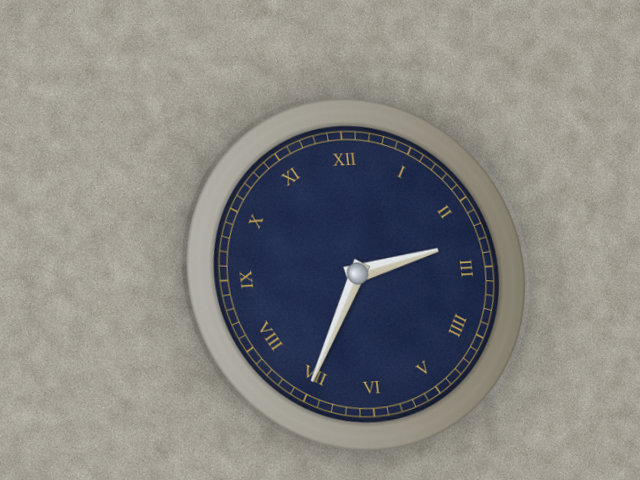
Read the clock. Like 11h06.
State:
2h35
